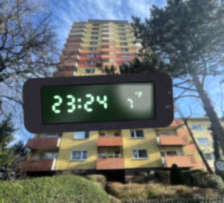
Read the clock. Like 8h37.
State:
23h24
